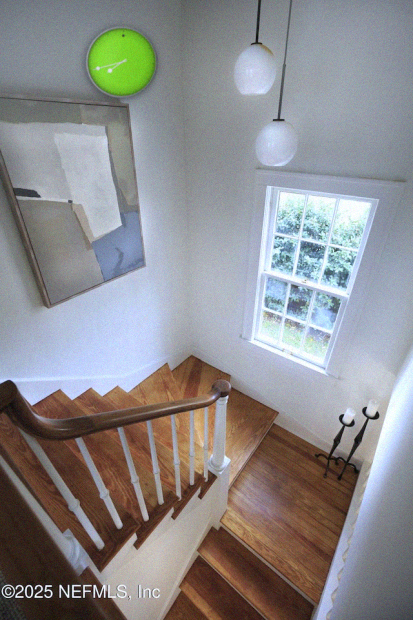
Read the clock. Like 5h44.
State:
7h42
